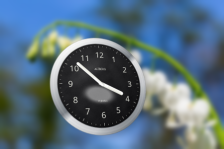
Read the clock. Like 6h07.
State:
3h52
